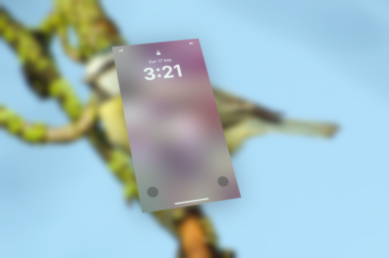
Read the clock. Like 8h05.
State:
3h21
